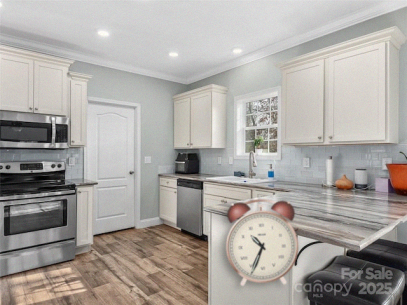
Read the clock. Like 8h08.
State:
10h34
